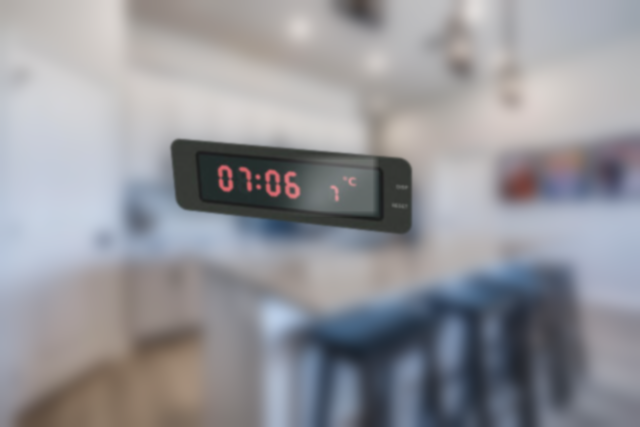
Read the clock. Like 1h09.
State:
7h06
